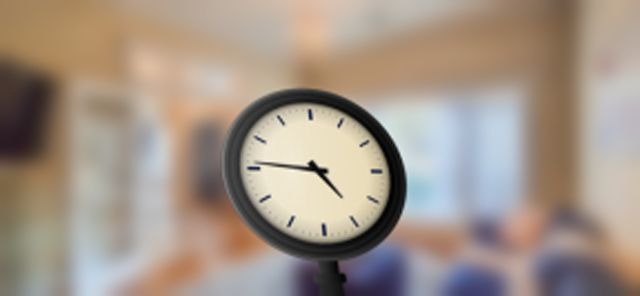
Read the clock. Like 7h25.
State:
4h46
